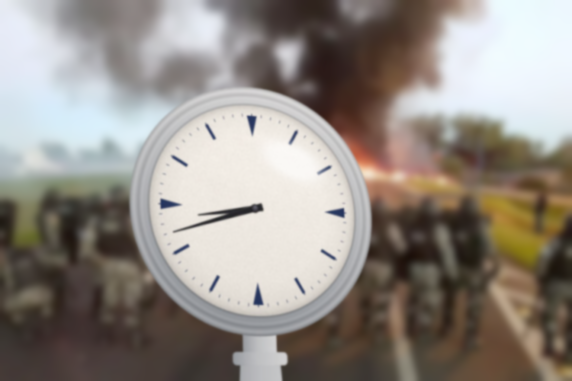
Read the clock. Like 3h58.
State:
8h42
